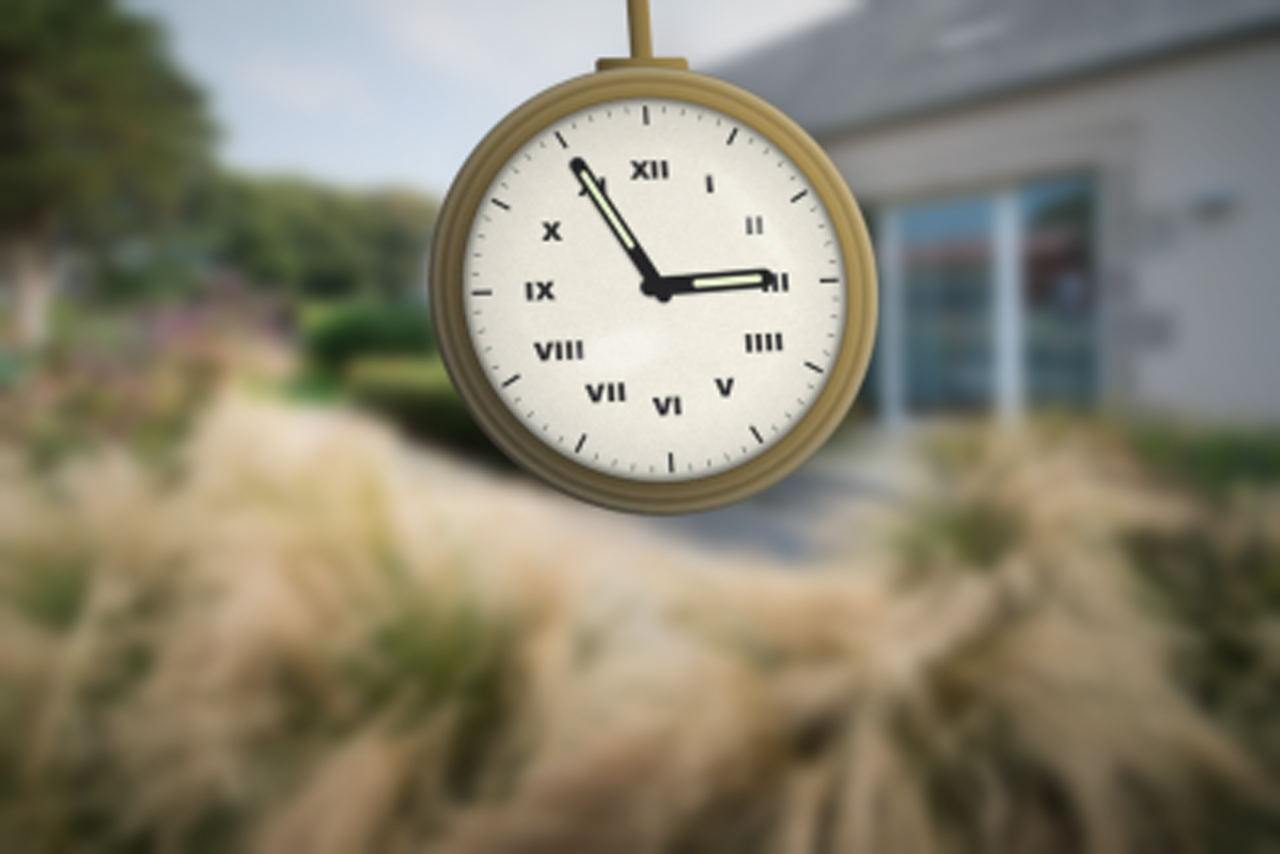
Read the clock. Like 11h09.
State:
2h55
